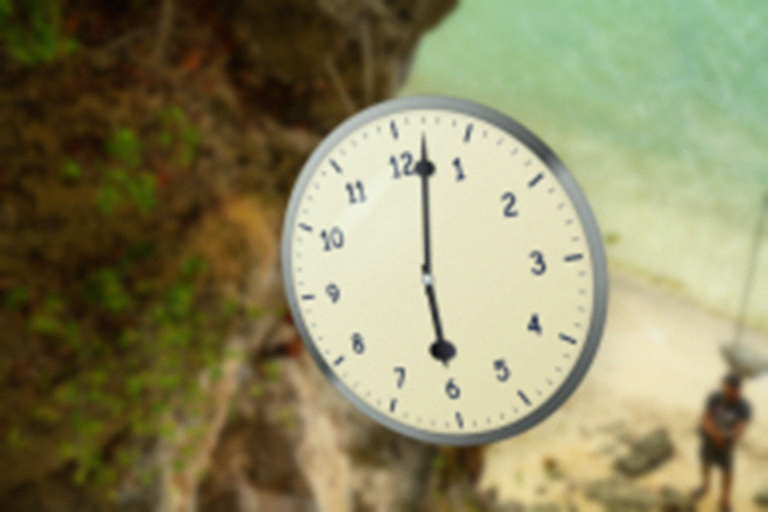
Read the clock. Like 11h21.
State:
6h02
